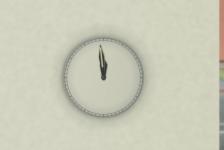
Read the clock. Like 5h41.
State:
11h59
